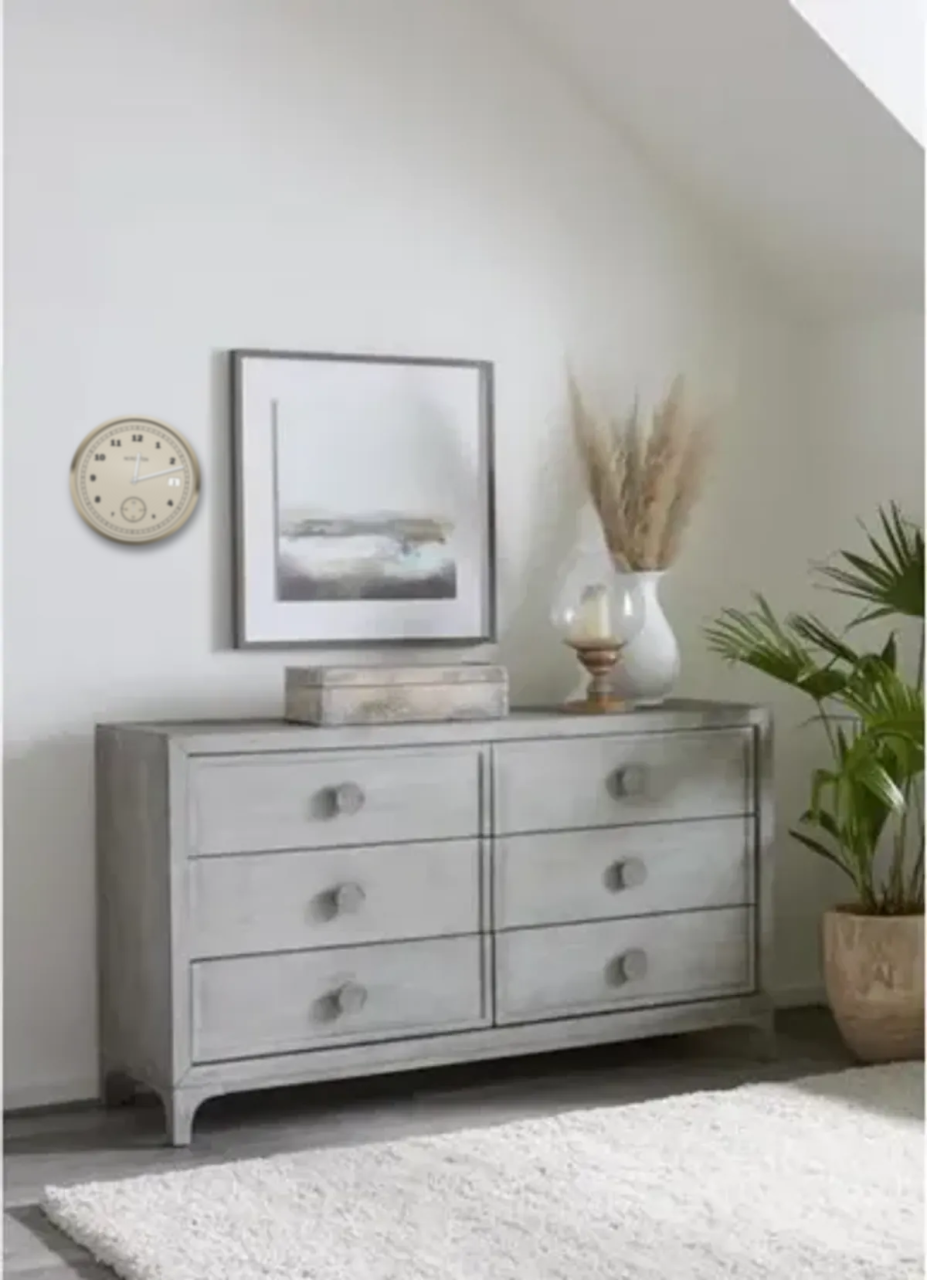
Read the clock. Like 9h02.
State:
12h12
